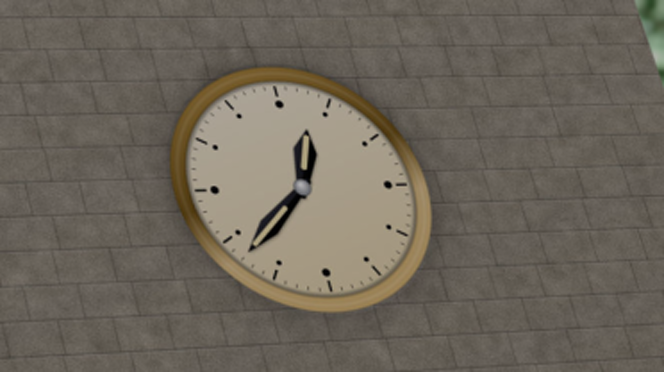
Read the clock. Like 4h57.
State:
12h38
